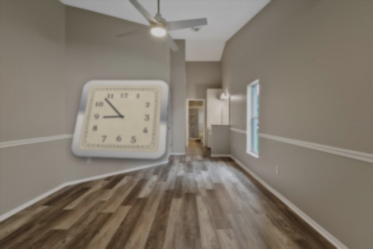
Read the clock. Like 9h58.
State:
8h53
